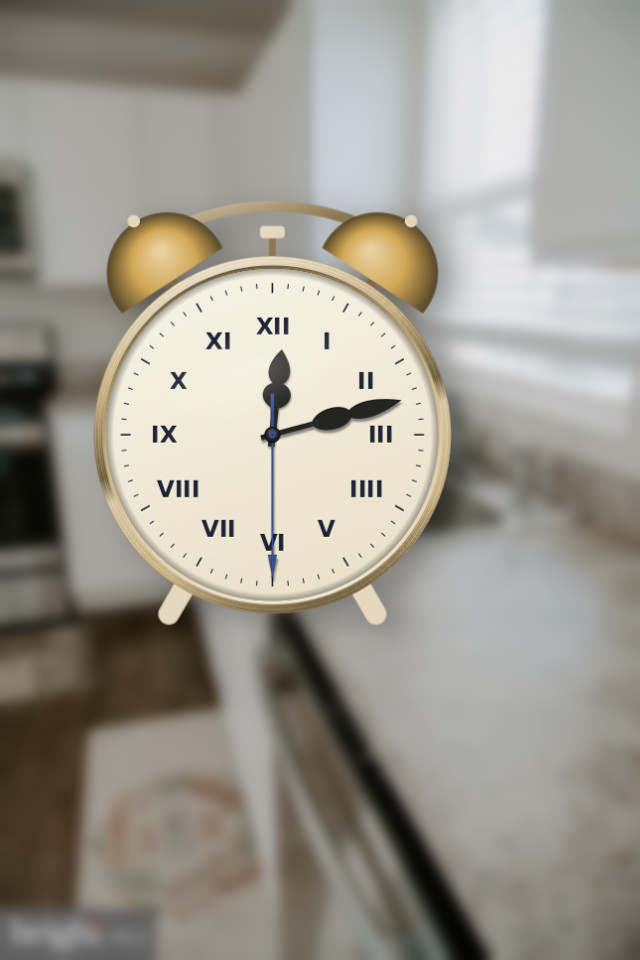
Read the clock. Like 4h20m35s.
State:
12h12m30s
